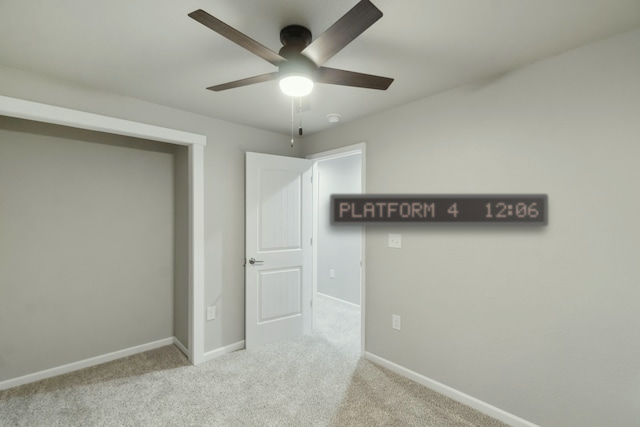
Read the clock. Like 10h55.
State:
12h06
